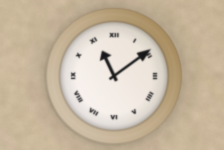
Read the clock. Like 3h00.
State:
11h09
